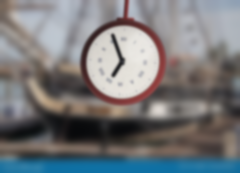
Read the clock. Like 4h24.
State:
6h56
